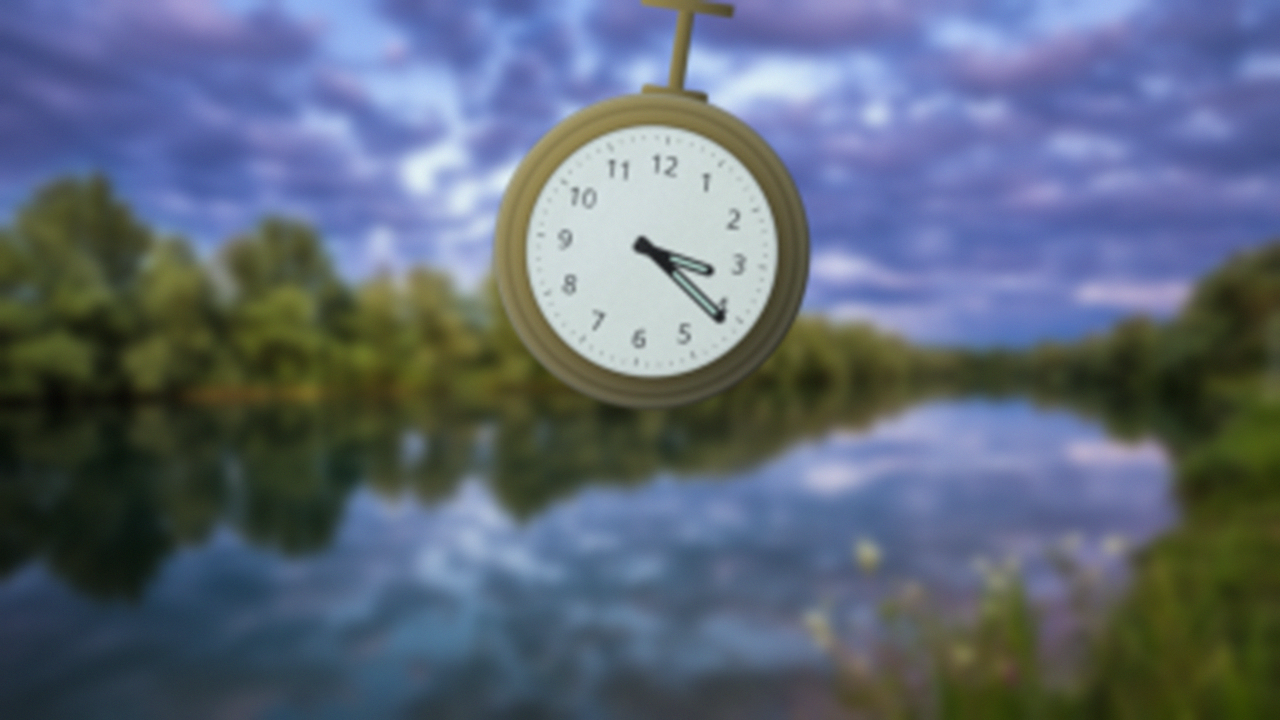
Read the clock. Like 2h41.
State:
3h21
